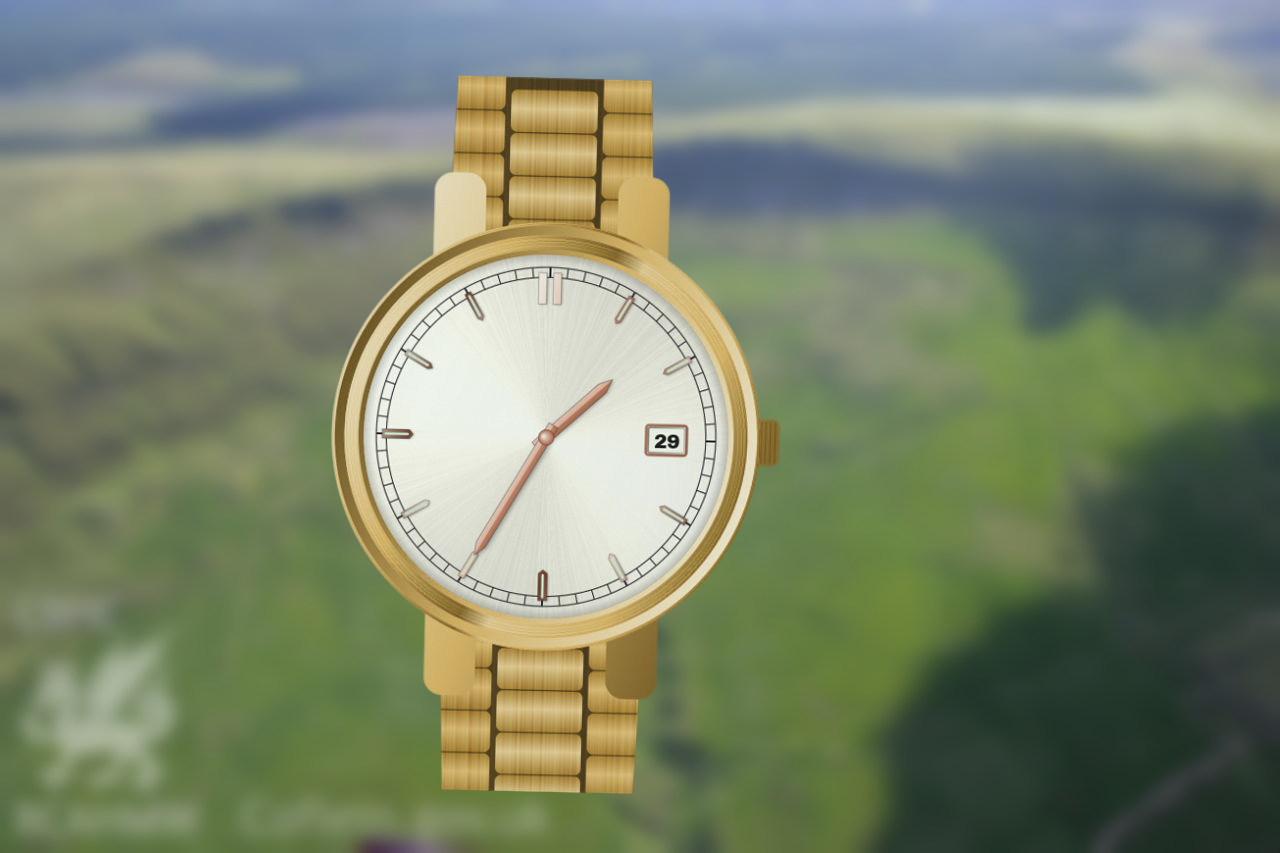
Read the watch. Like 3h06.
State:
1h35
